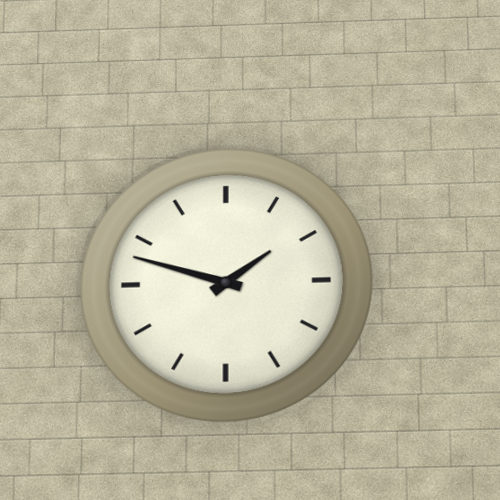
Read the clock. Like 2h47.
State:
1h48
